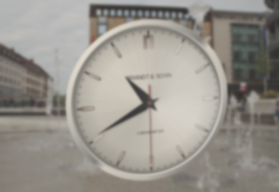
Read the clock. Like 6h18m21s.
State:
10h40m30s
